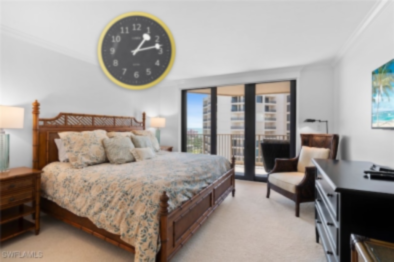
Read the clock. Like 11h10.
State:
1h13
